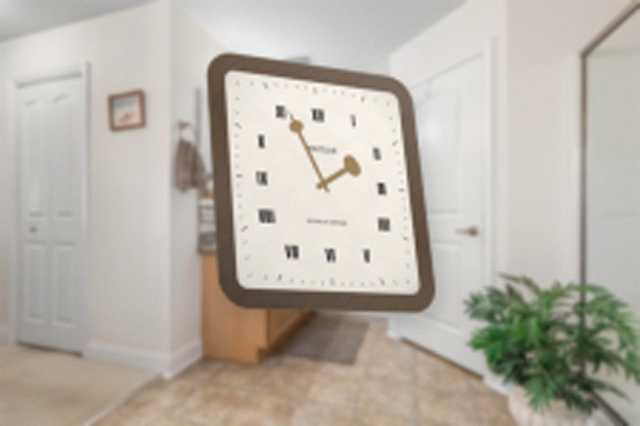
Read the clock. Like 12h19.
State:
1h56
